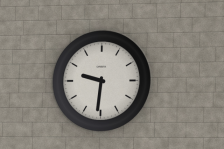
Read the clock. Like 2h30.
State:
9h31
